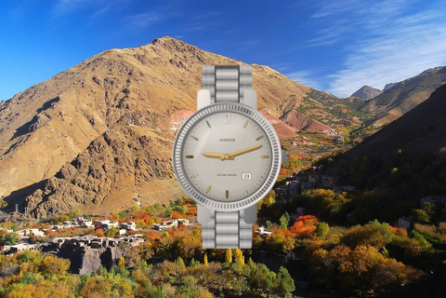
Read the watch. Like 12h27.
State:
9h12
